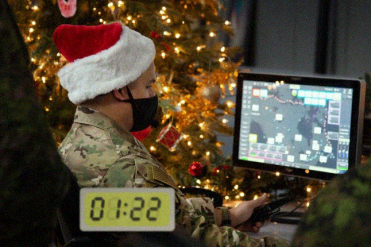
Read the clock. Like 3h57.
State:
1h22
